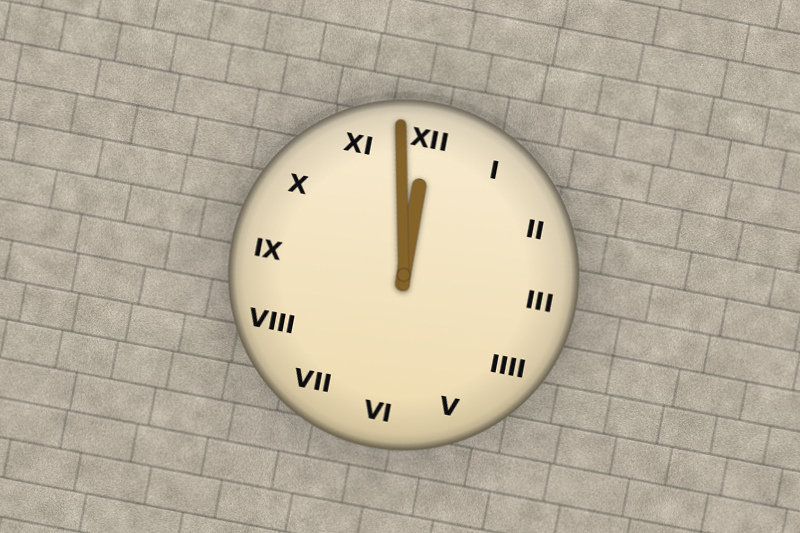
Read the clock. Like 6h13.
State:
11h58
